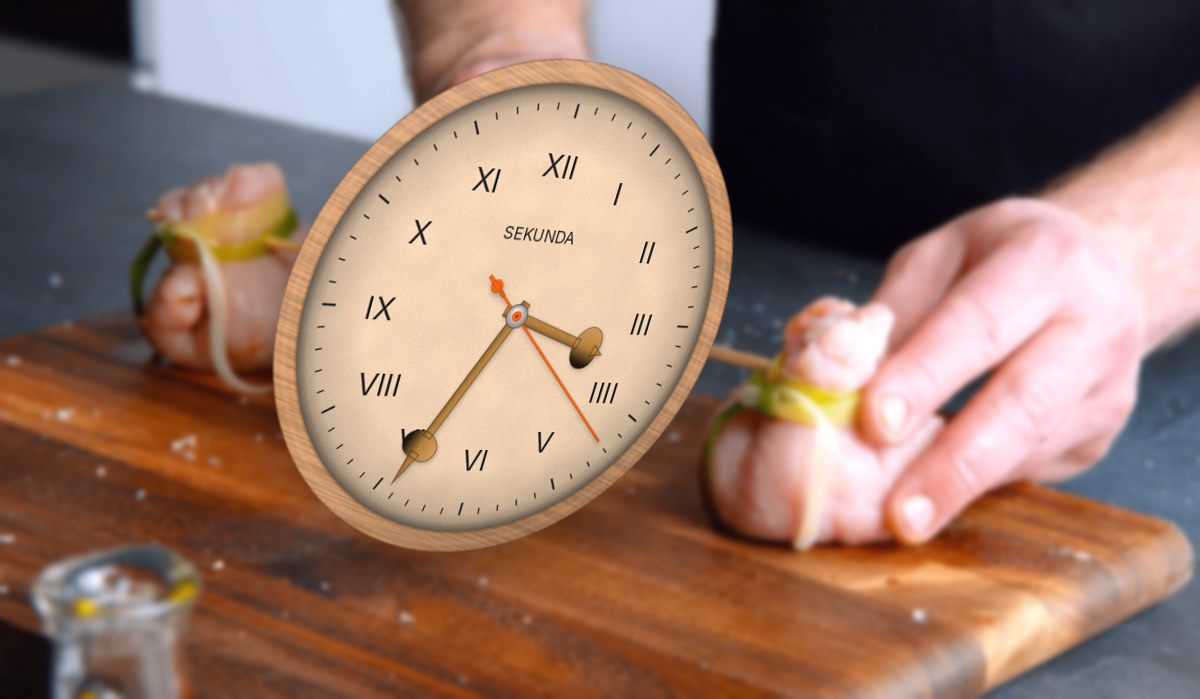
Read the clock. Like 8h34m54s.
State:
3h34m22s
